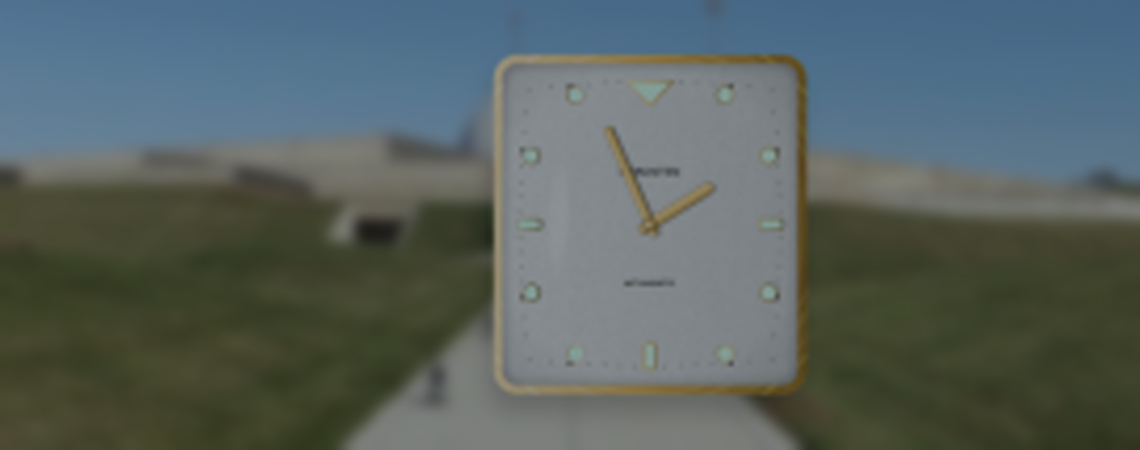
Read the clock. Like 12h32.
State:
1h56
